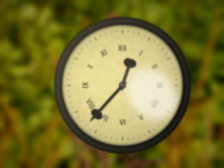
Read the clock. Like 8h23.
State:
12h37
